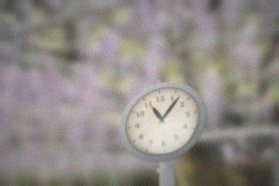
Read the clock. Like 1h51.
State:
11h07
